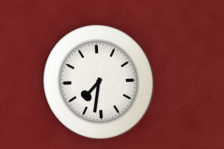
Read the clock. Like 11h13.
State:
7h32
